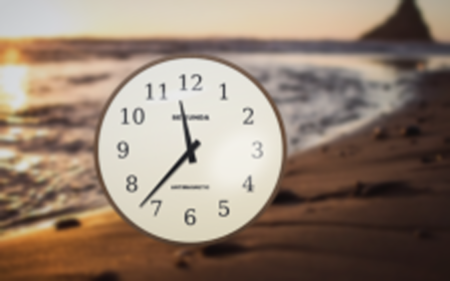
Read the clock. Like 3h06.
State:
11h37
